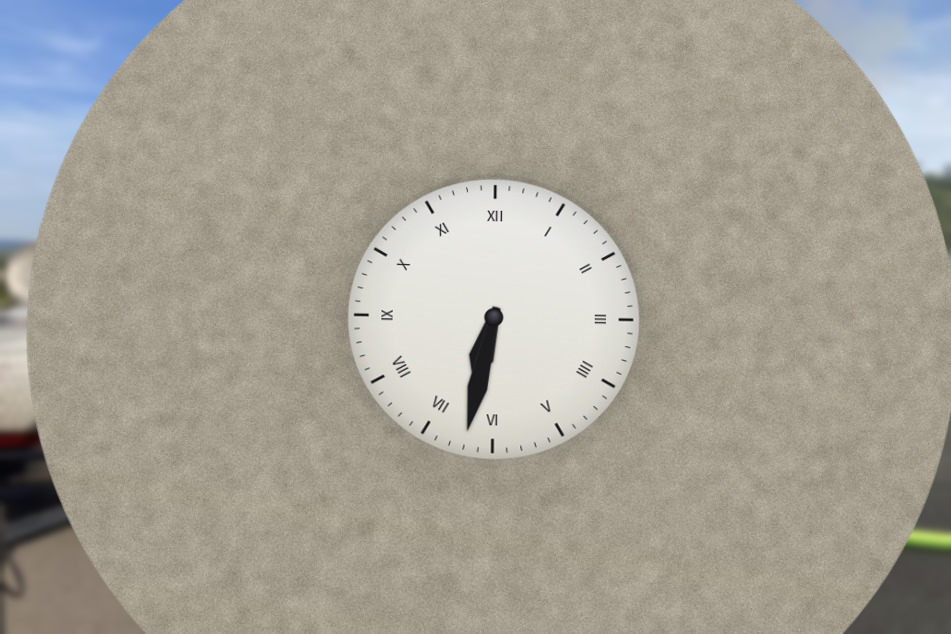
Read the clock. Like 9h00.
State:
6h32
